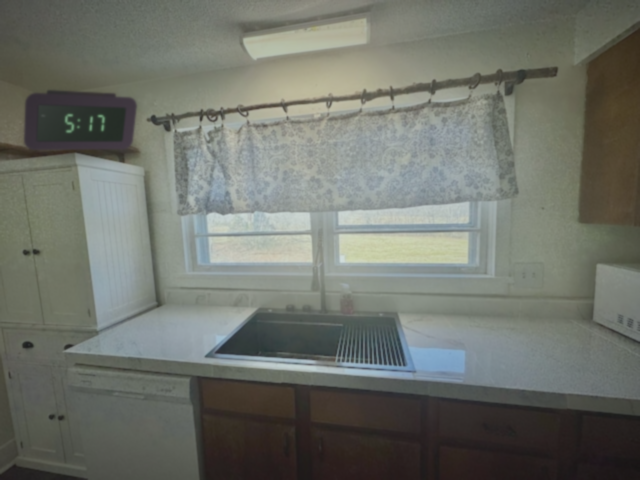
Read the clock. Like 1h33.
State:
5h17
